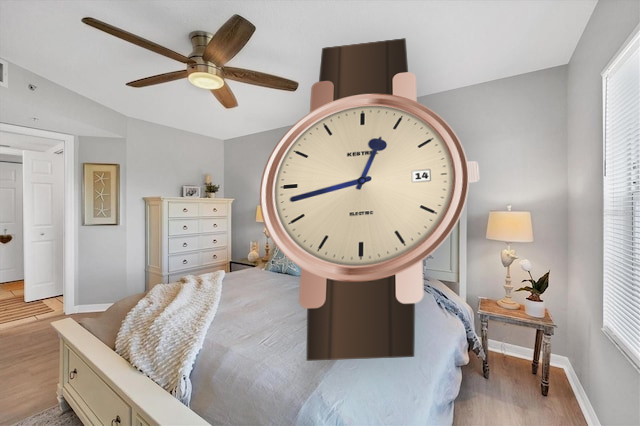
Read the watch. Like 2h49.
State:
12h43
